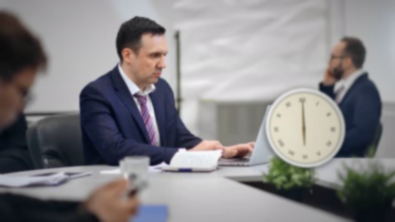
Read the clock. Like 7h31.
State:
6h00
